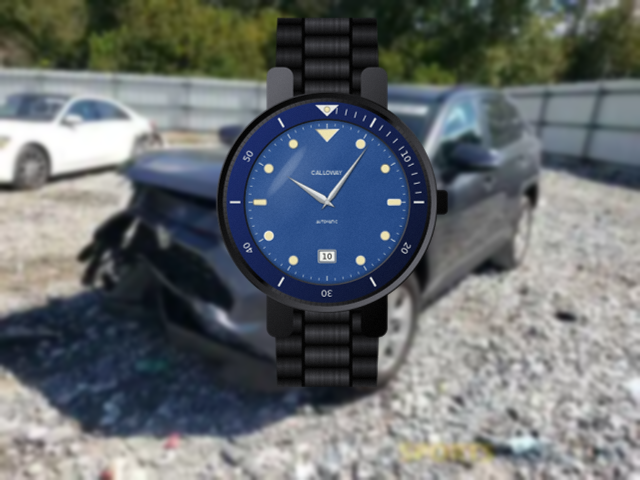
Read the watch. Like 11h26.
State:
10h06
